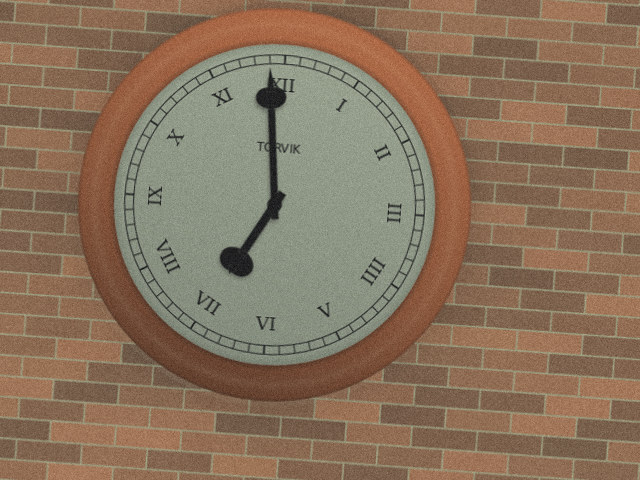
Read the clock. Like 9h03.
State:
6h59
